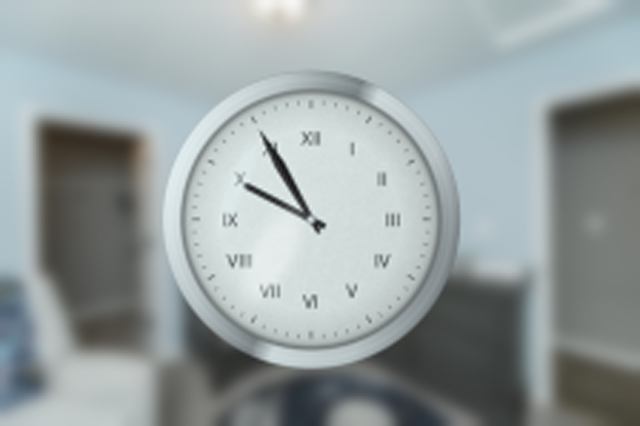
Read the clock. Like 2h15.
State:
9h55
